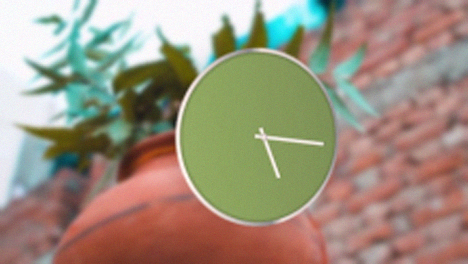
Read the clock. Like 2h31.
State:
5h16
